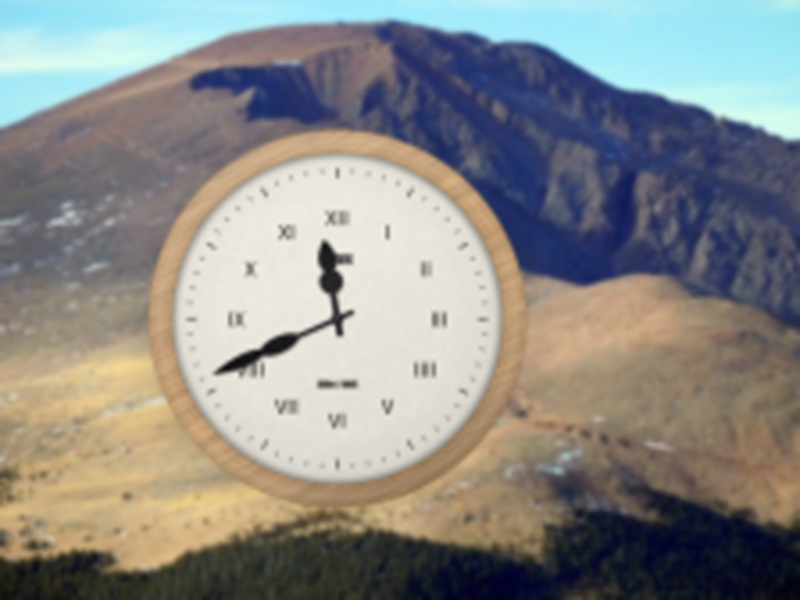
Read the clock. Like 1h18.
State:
11h41
